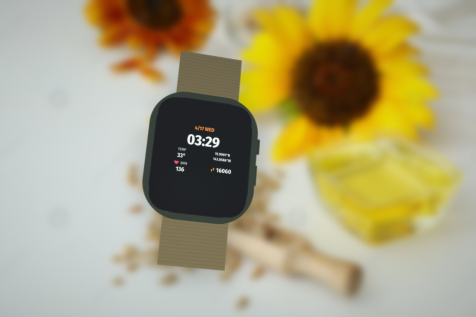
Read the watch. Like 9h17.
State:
3h29
